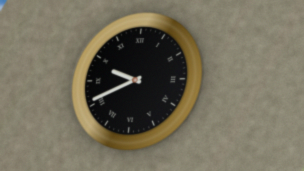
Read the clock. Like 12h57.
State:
9h41
